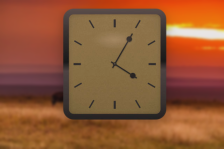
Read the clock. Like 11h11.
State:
4h05
